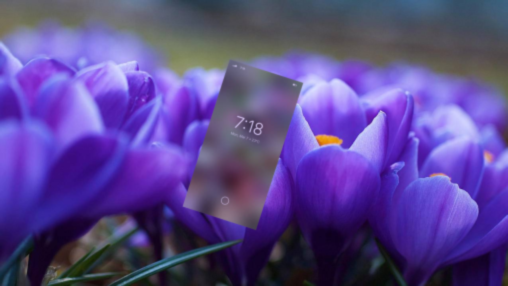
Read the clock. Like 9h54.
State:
7h18
